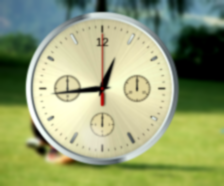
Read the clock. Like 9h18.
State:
12h44
